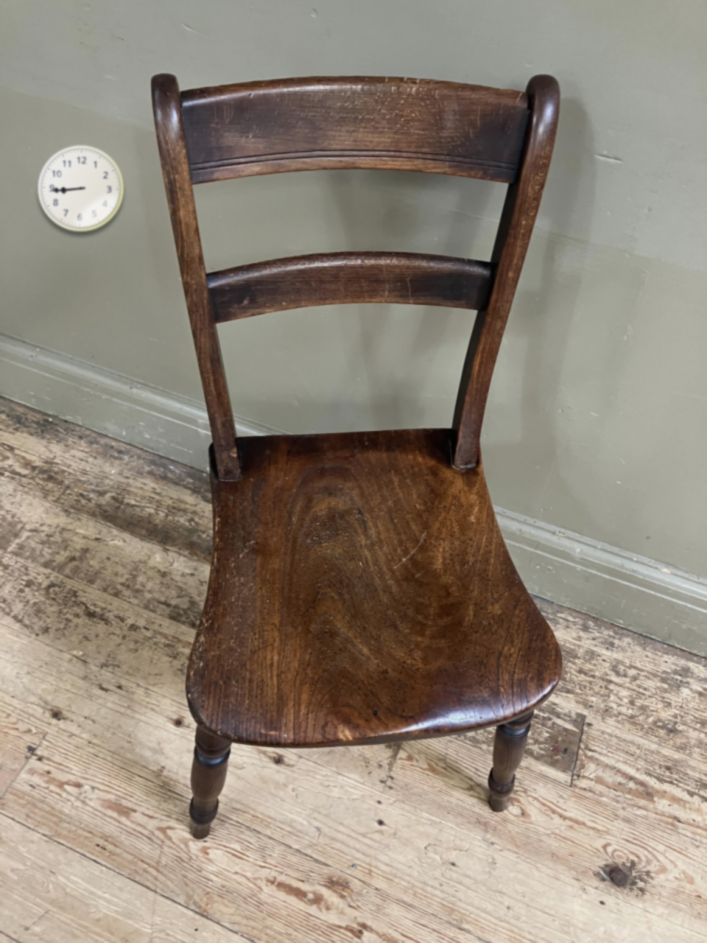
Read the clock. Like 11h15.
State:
8h44
